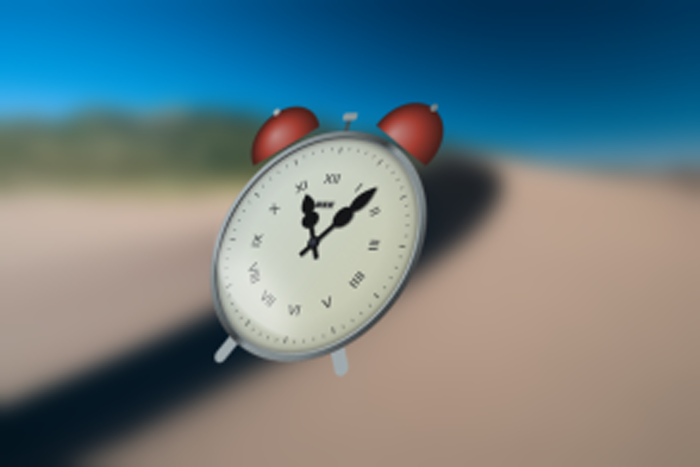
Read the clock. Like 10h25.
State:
11h07
